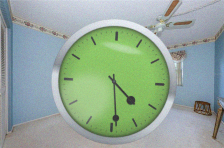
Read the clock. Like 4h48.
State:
4h29
